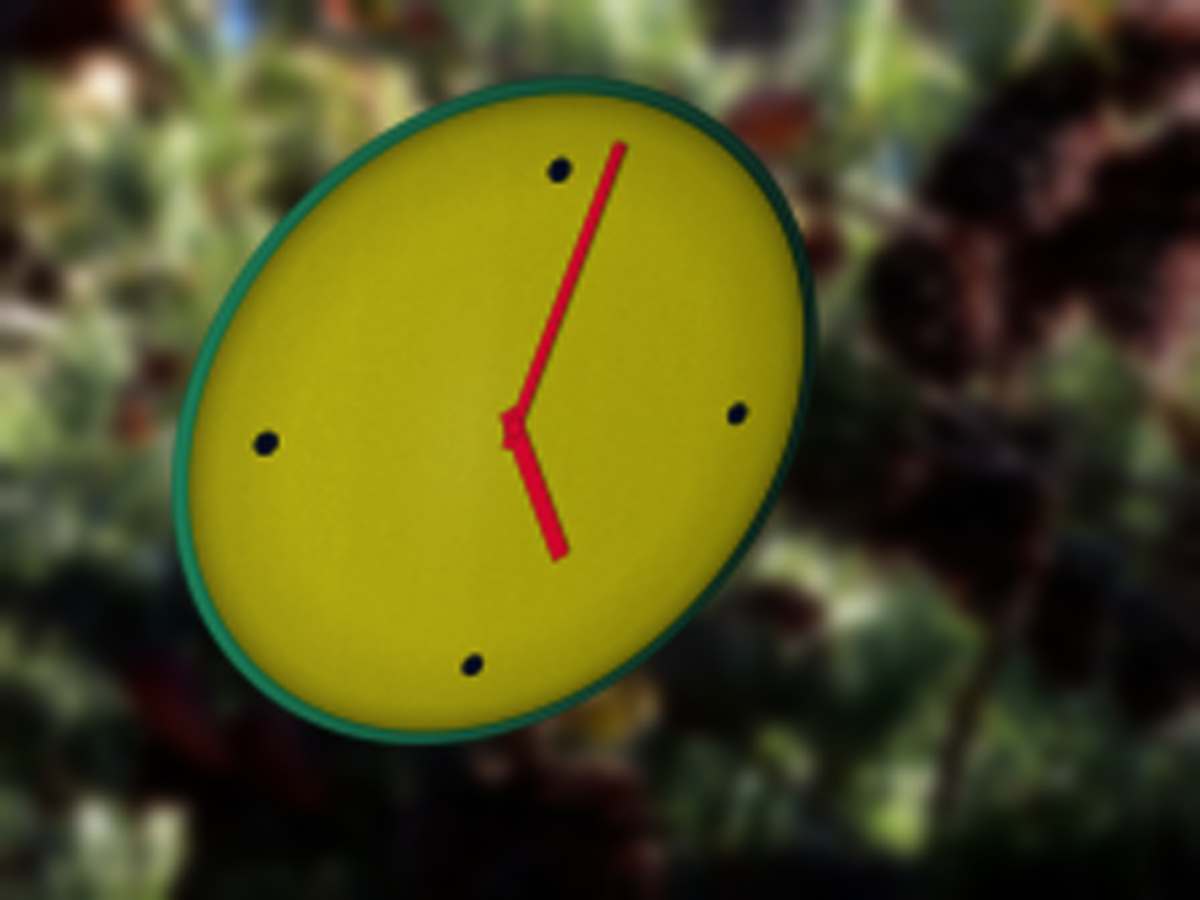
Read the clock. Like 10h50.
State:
5h02
